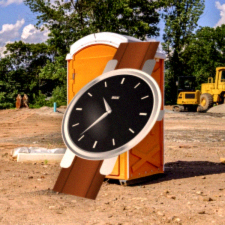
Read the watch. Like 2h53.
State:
10h36
